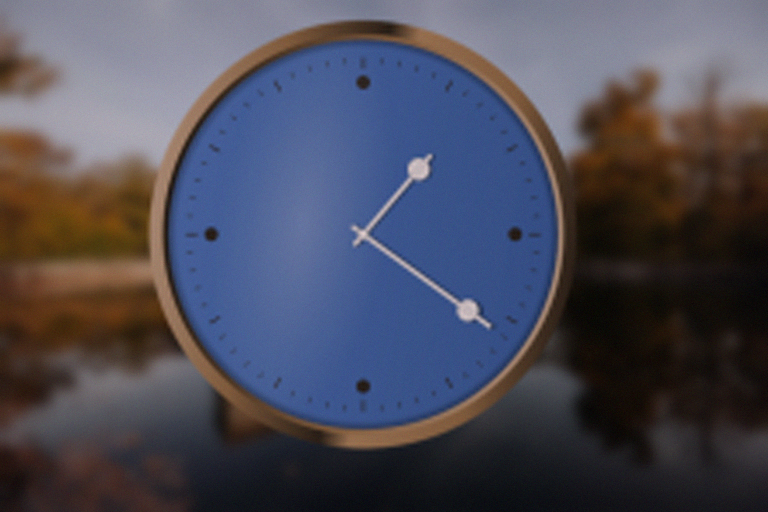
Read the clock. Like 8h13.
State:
1h21
